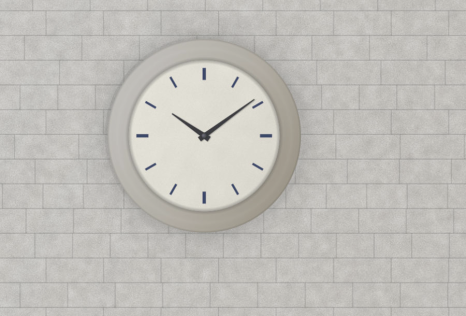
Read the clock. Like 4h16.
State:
10h09
